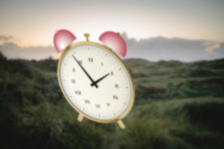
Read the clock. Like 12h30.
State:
1h54
